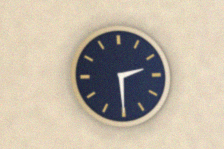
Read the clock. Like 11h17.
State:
2h30
